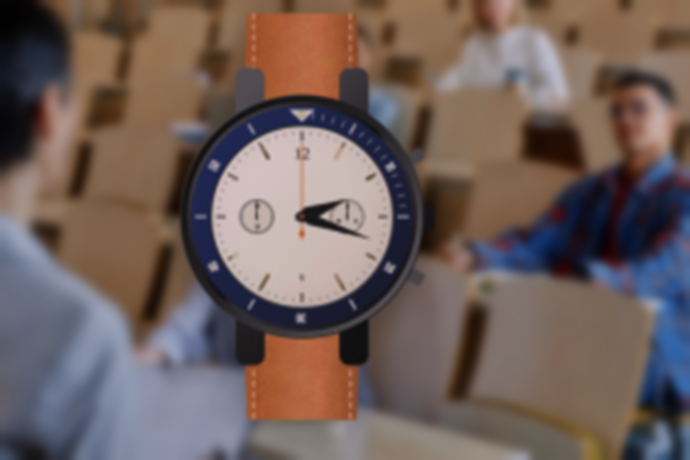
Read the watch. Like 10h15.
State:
2h18
